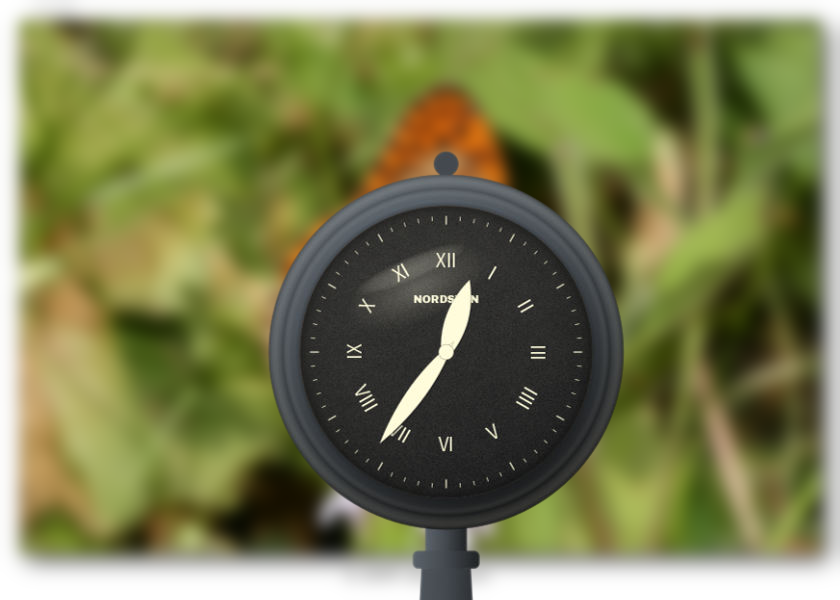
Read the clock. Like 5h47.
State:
12h36
